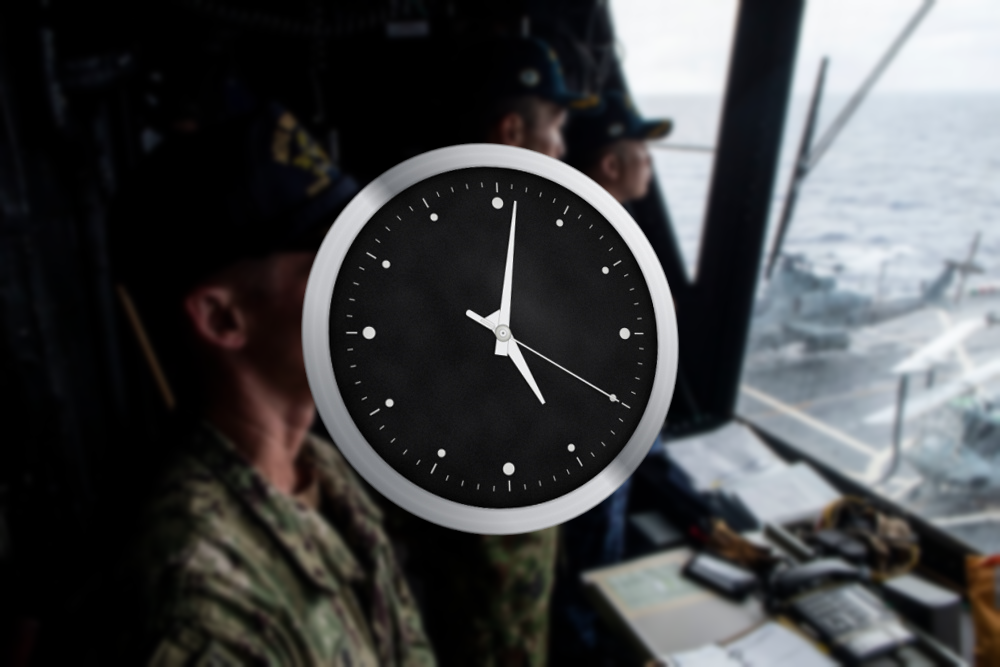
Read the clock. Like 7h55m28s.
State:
5h01m20s
